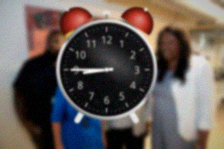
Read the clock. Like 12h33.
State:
8h45
